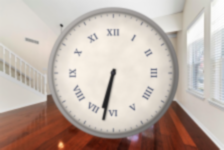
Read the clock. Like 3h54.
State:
6h32
